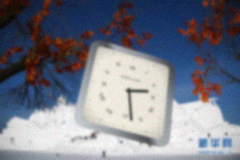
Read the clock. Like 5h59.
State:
2h28
